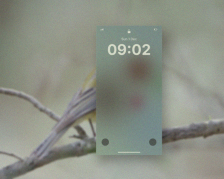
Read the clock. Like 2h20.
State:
9h02
